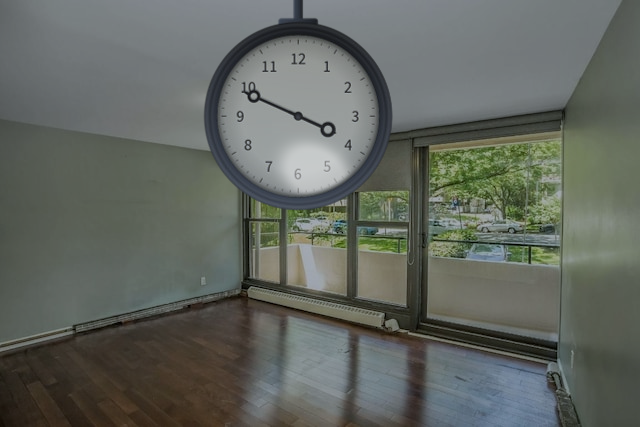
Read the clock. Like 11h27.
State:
3h49
